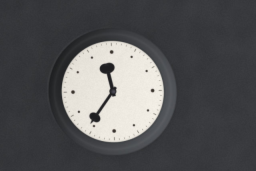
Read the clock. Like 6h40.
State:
11h36
